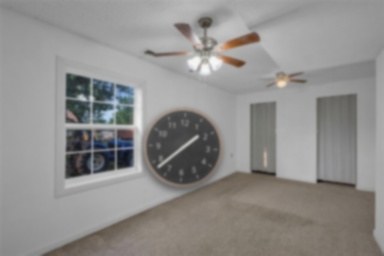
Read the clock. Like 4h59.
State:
1h38
